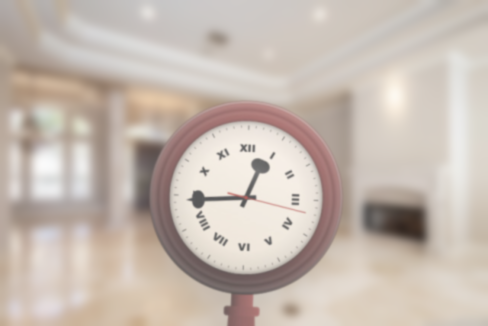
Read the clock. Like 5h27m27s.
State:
12h44m17s
